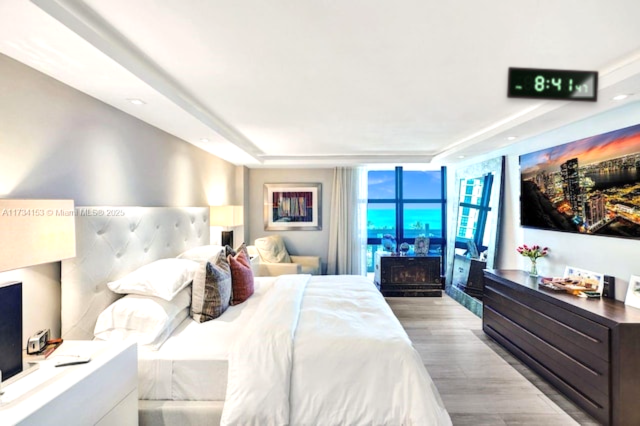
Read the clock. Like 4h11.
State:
8h41
